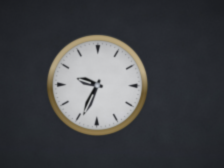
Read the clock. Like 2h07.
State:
9h34
